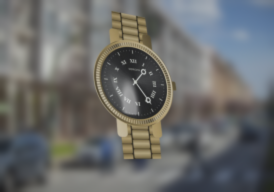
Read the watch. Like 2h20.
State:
1h24
